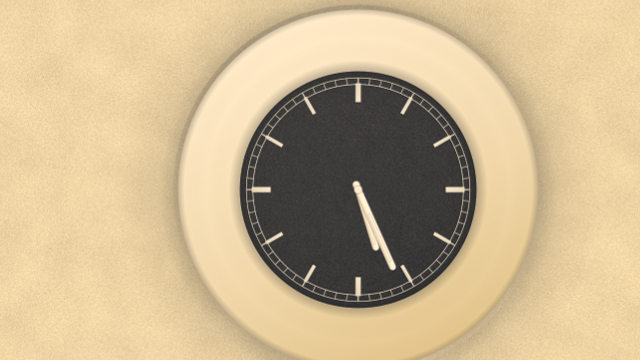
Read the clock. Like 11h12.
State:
5h26
